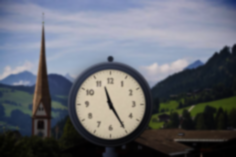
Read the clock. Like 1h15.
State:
11h25
